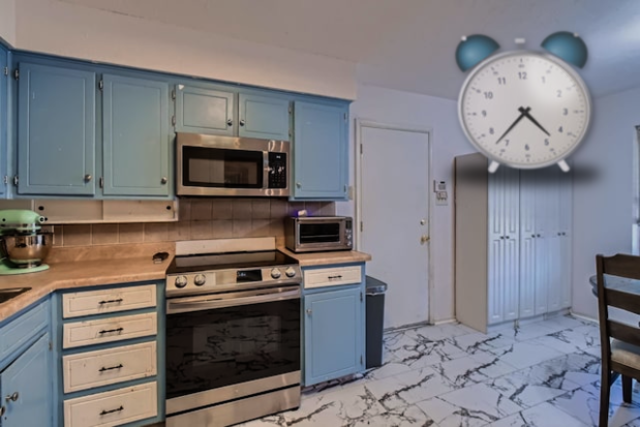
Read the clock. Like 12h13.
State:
4h37
